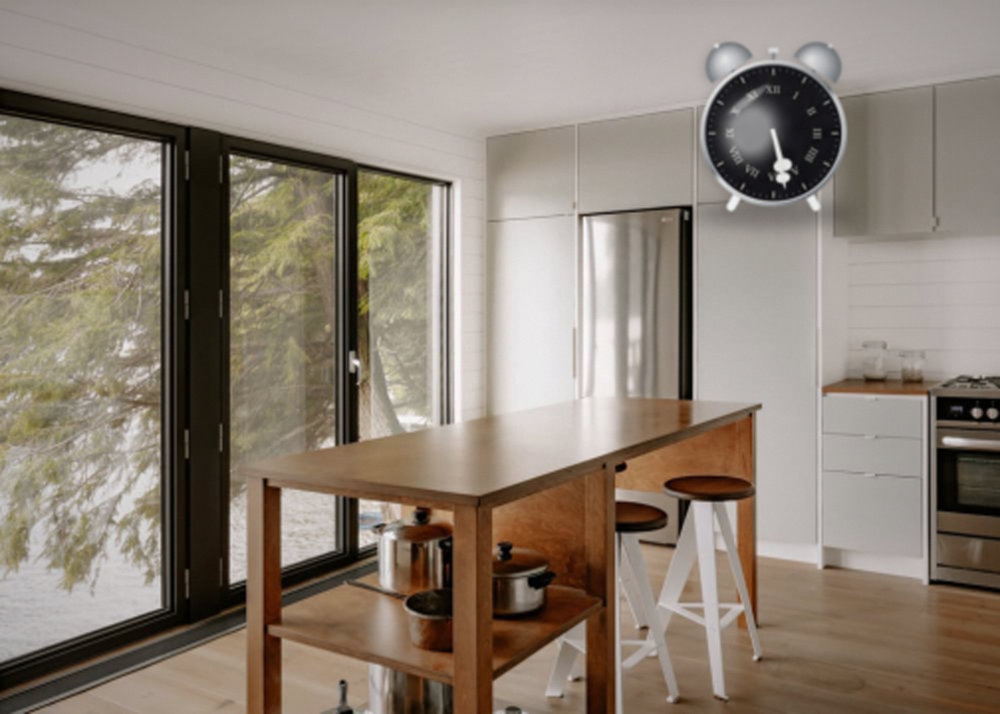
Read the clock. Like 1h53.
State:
5h28
